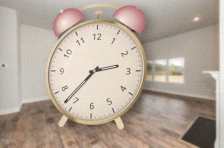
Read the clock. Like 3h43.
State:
2h37
